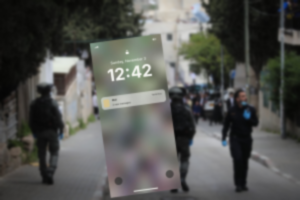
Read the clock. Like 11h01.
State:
12h42
